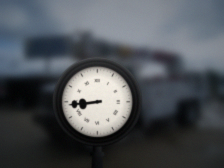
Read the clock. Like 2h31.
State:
8h44
